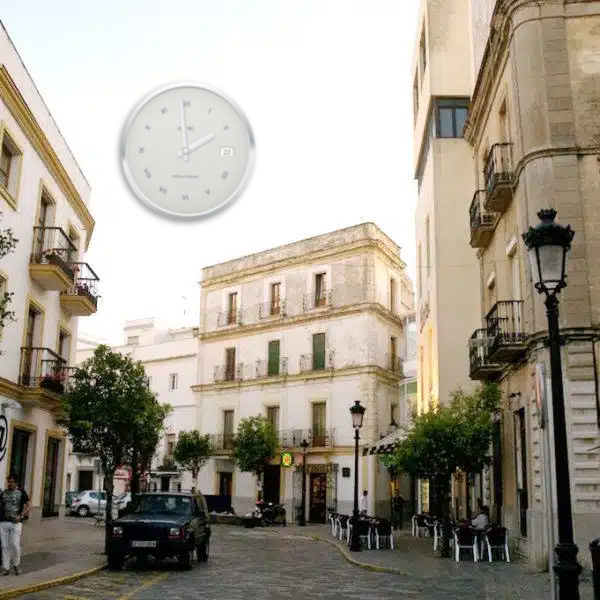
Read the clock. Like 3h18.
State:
1h59
